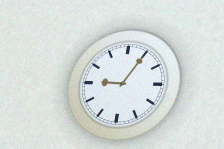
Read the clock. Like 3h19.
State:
9h05
